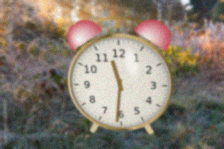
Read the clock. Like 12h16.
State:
11h31
